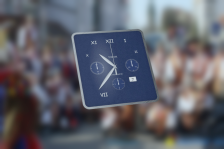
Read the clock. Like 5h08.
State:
10h37
